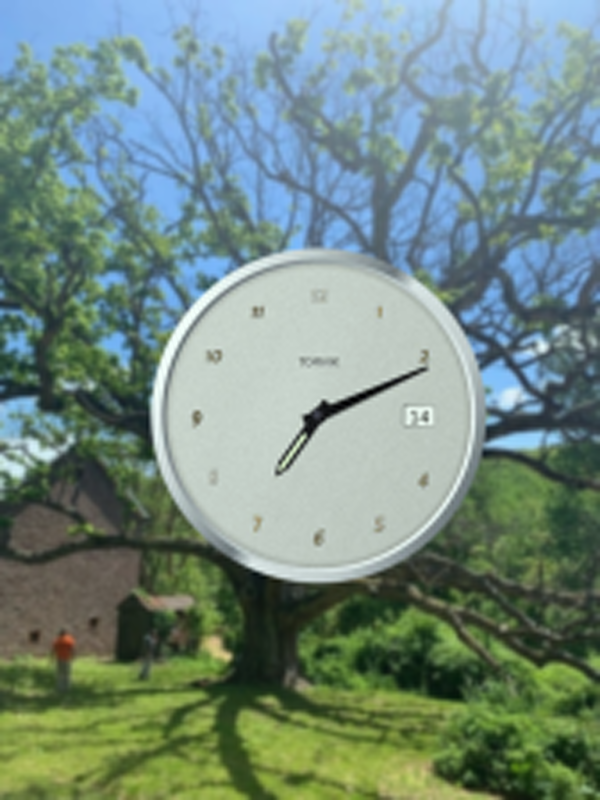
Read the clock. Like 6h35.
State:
7h11
